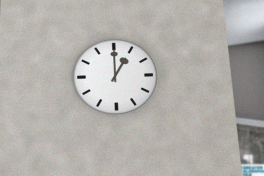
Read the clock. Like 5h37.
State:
1h00
